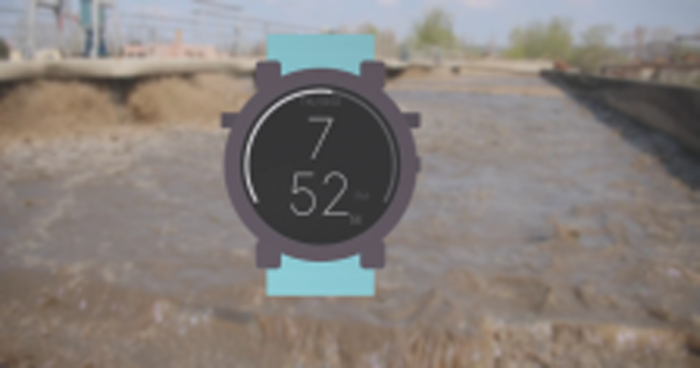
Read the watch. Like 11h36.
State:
7h52
